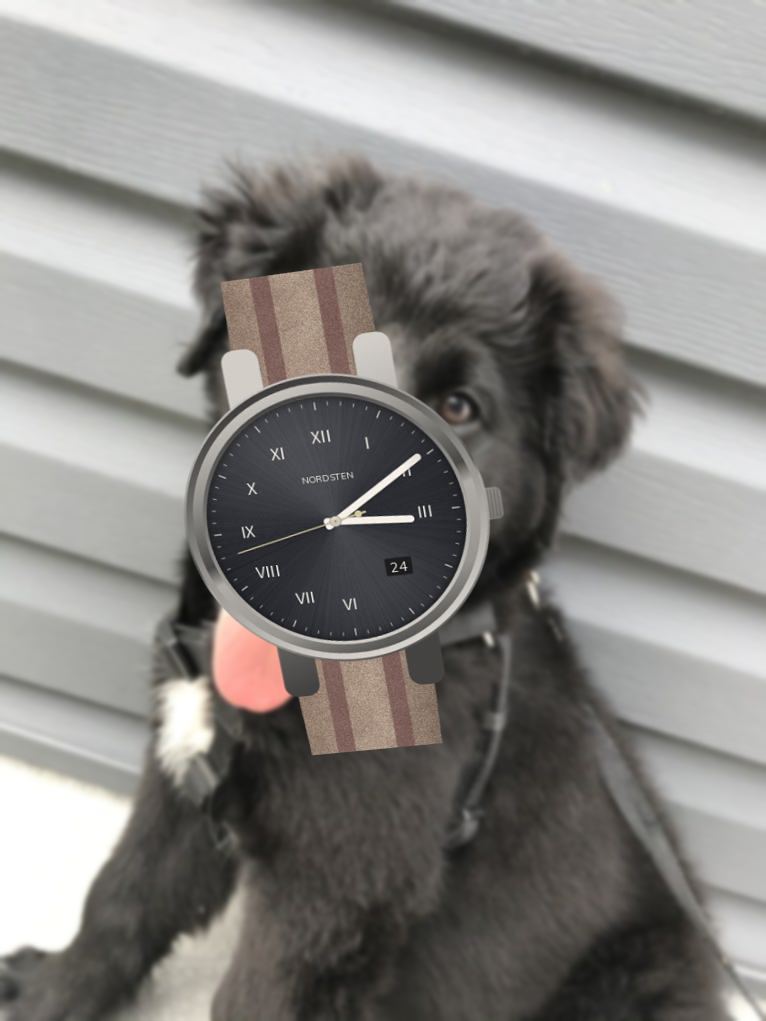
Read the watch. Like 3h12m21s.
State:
3h09m43s
